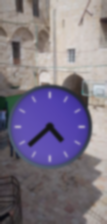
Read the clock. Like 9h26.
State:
4h38
